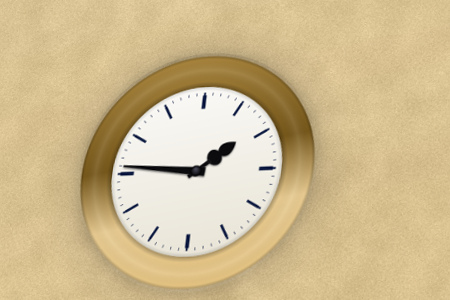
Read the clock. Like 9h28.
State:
1h46
